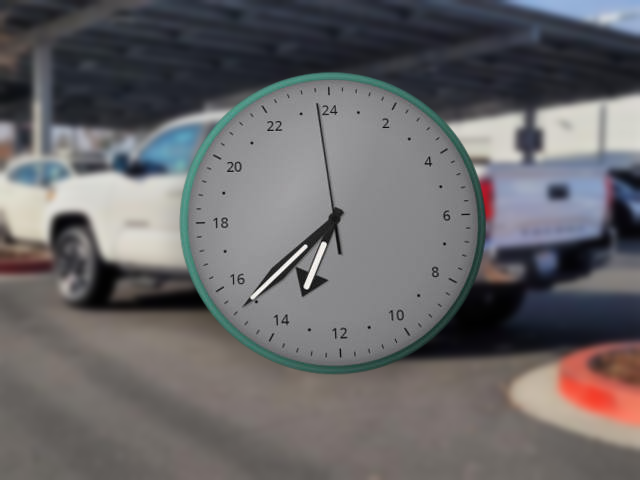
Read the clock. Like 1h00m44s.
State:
13h37m59s
